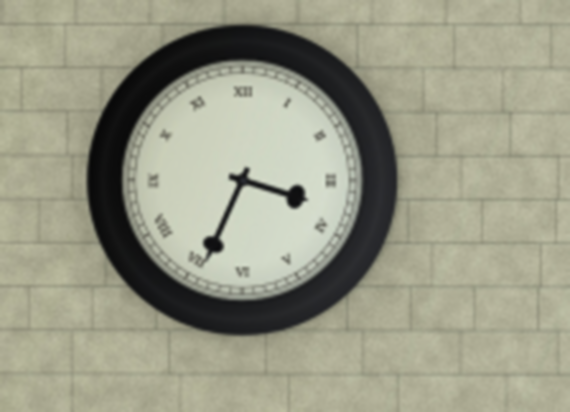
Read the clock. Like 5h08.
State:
3h34
